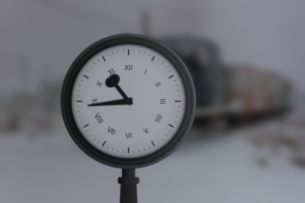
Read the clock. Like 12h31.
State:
10h44
